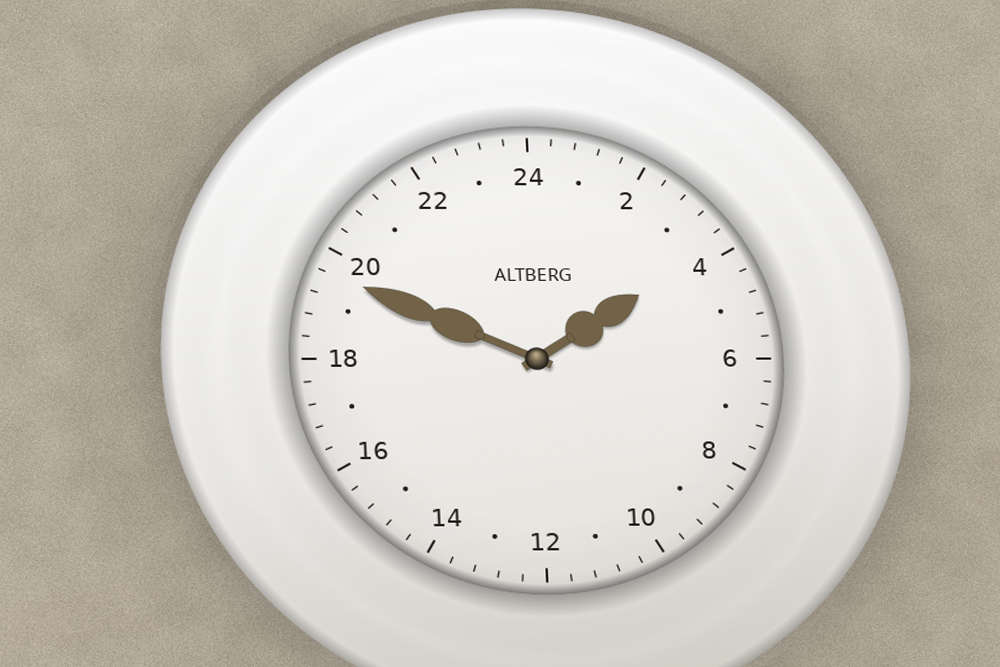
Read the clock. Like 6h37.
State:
3h49
